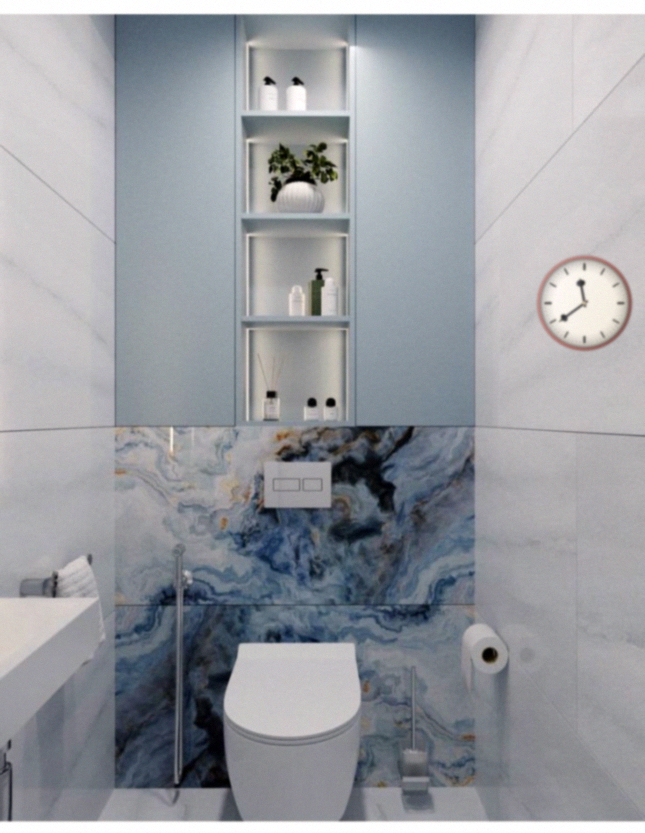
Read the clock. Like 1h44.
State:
11h39
